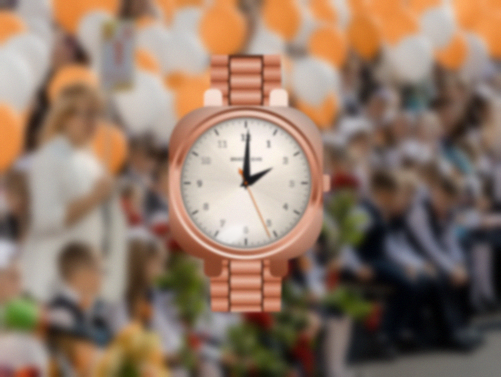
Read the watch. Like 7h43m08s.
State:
2h00m26s
